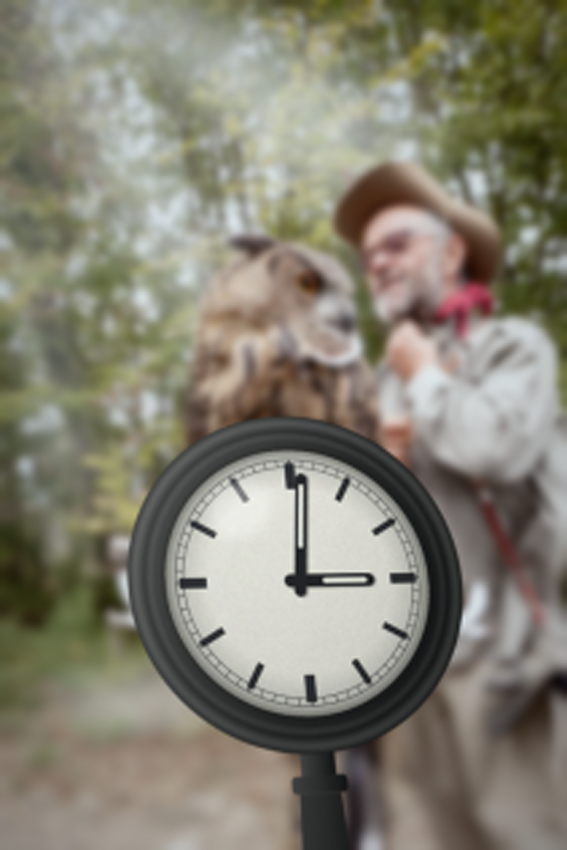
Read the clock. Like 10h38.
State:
3h01
